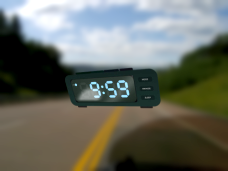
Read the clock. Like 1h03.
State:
9h59
